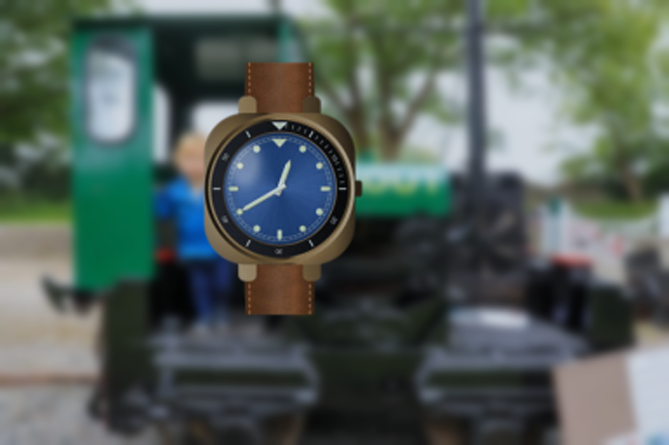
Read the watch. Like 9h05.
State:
12h40
